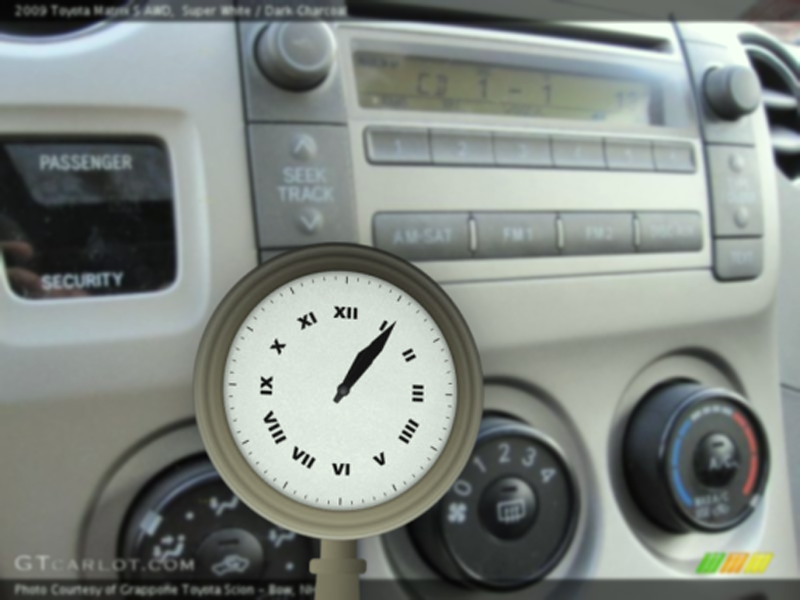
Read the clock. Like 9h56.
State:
1h06
